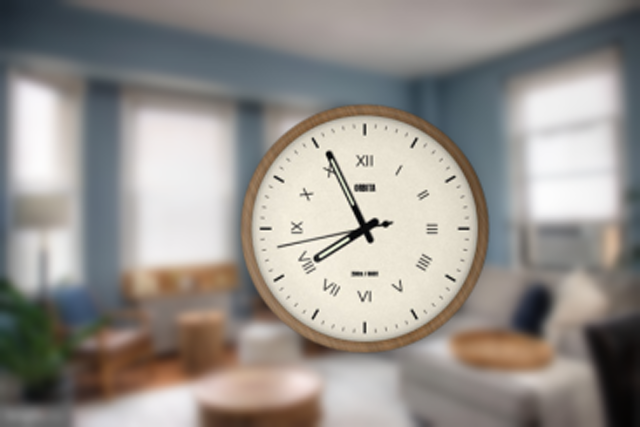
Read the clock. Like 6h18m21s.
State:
7h55m43s
